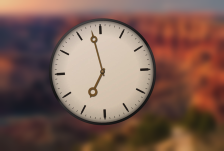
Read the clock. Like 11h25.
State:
6h58
